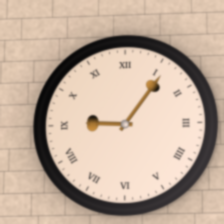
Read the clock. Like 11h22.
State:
9h06
